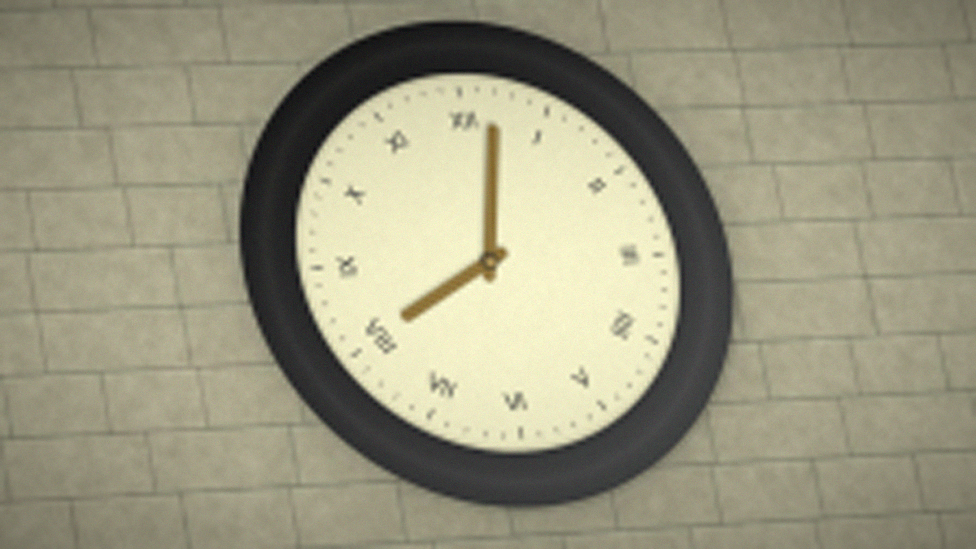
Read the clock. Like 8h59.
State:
8h02
